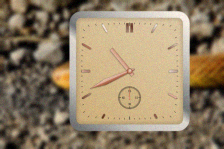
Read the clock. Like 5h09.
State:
10h41
